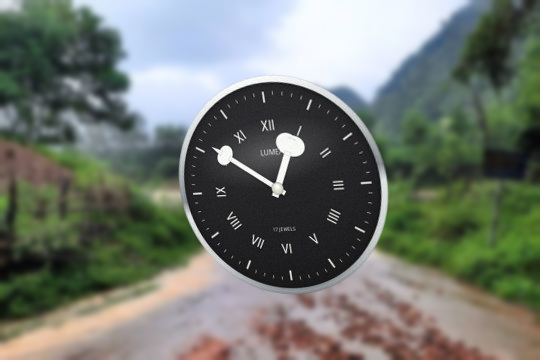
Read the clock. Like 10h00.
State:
12h51
